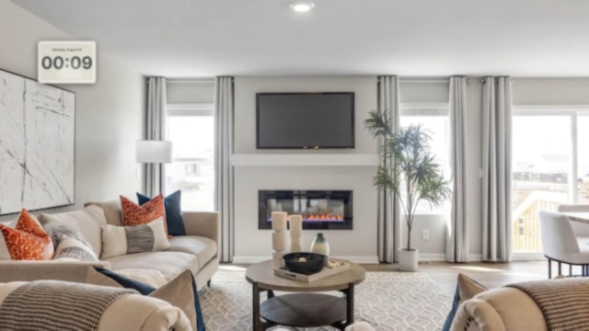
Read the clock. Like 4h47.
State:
0h09
